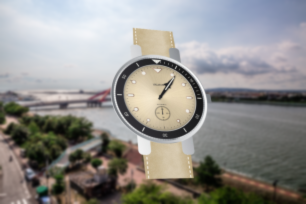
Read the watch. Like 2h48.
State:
1h06
